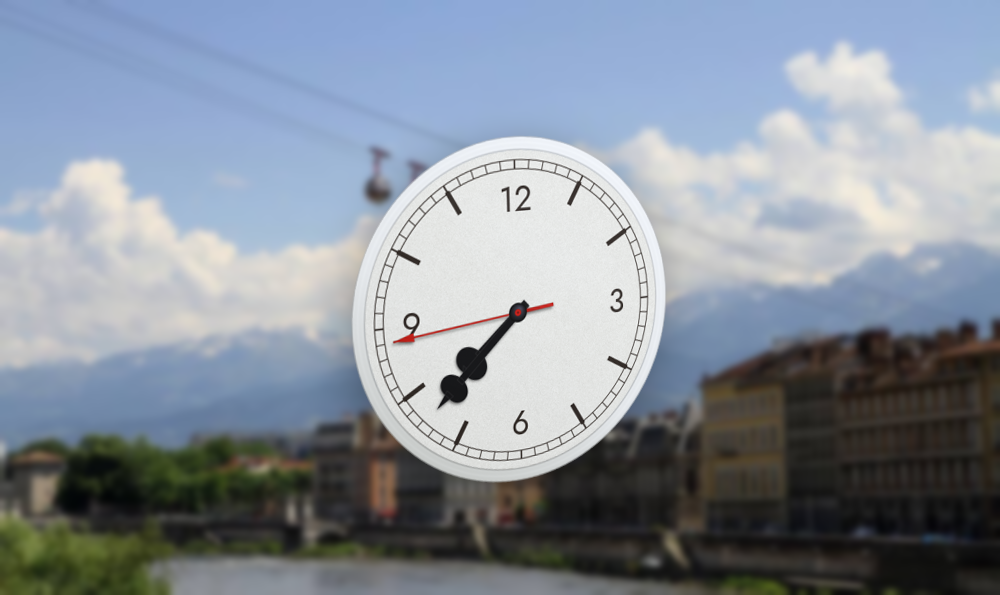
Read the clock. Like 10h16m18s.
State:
7h37m44s
